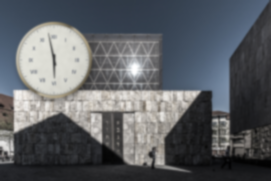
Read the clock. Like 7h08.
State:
5h58
